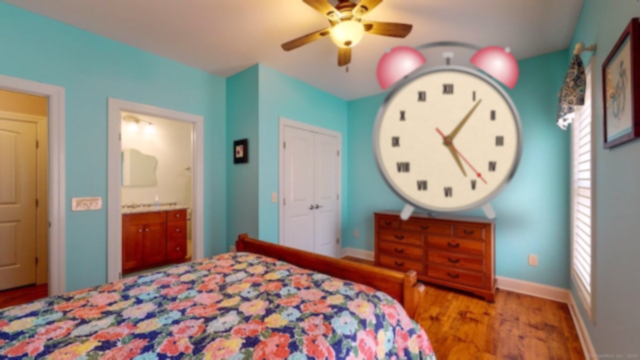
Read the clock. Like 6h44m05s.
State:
5h06m23s
